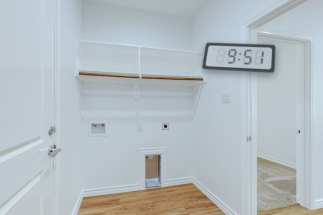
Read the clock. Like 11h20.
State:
9h51
